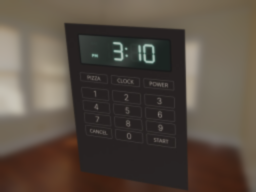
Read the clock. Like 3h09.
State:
3h10
